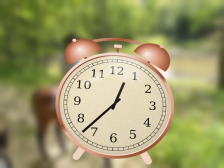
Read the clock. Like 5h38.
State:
12h37
